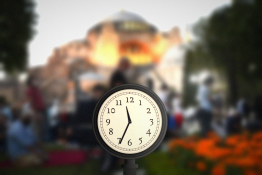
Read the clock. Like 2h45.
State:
11h34
